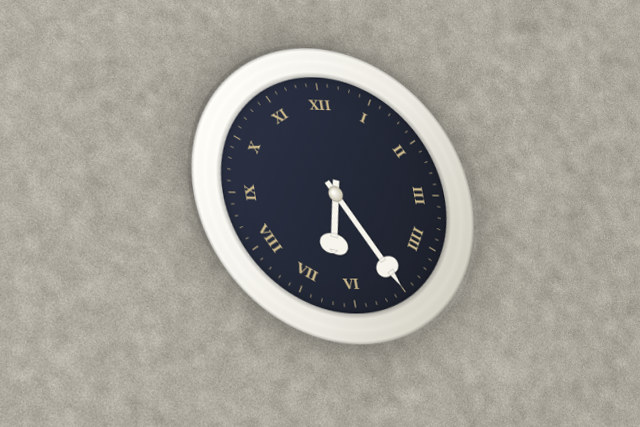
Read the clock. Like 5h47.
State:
6h25
